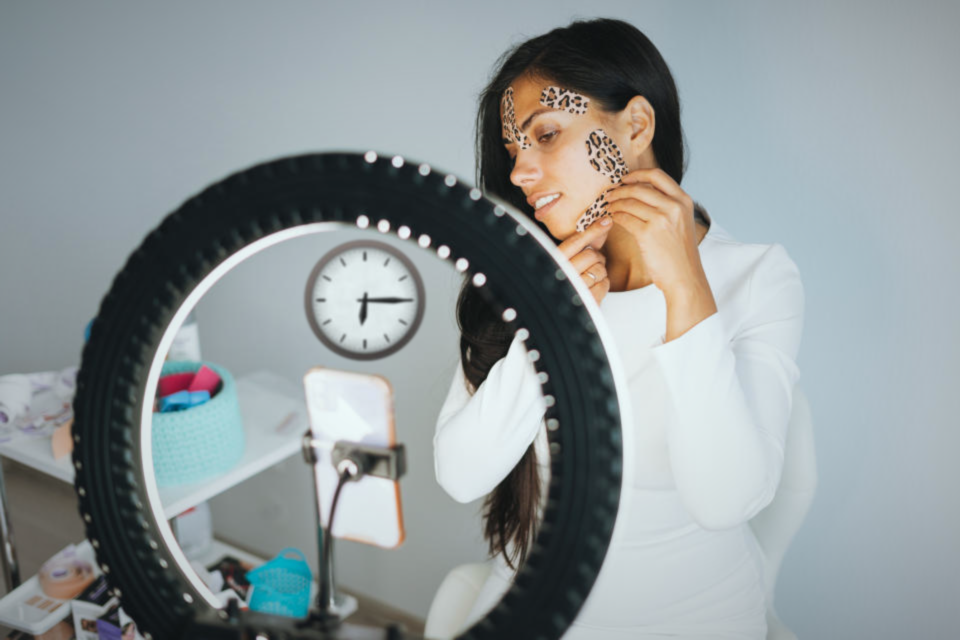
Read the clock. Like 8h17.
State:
6h15
